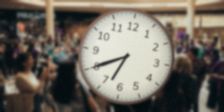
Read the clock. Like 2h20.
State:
6h40
